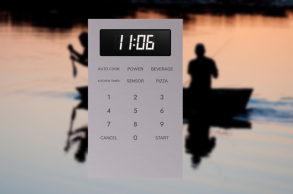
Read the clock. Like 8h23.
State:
11h06
